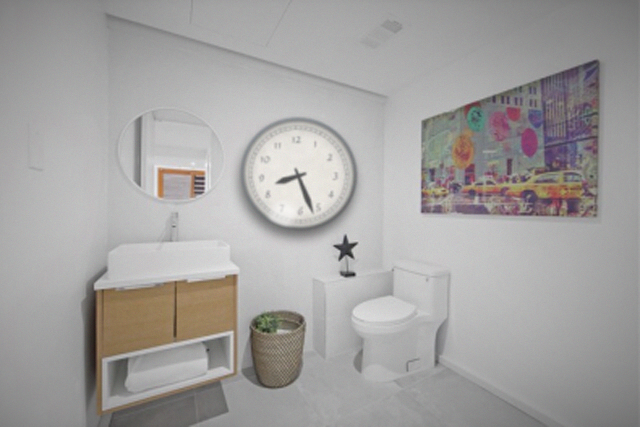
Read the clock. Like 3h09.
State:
8h27
